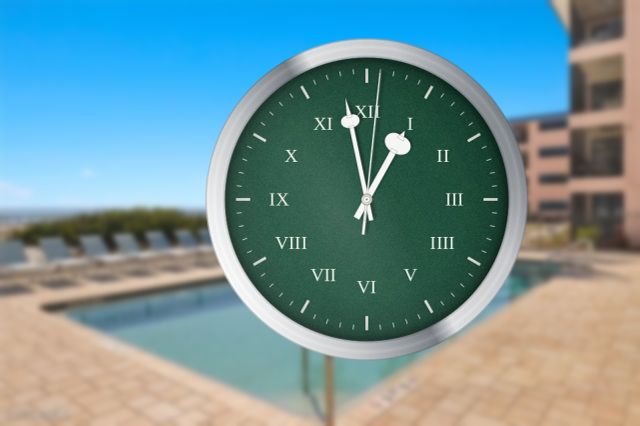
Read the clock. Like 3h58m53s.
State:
12h58m01s
